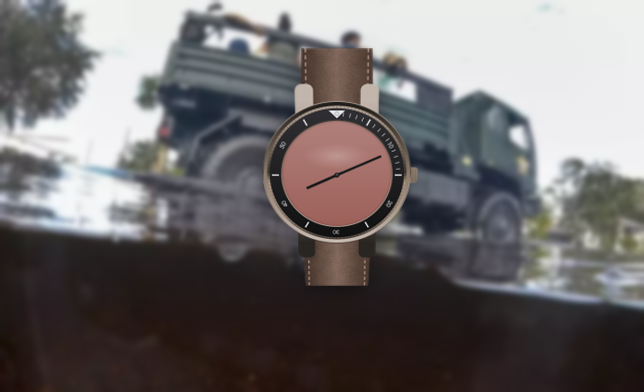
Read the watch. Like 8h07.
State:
8h11
